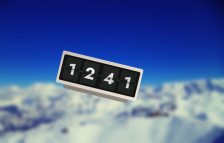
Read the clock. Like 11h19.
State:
12h41
